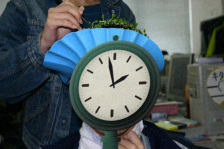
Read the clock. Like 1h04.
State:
1h58
